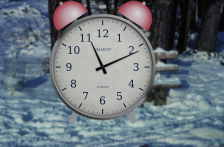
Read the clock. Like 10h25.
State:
11h11
